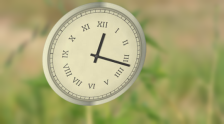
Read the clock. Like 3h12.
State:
12h17
